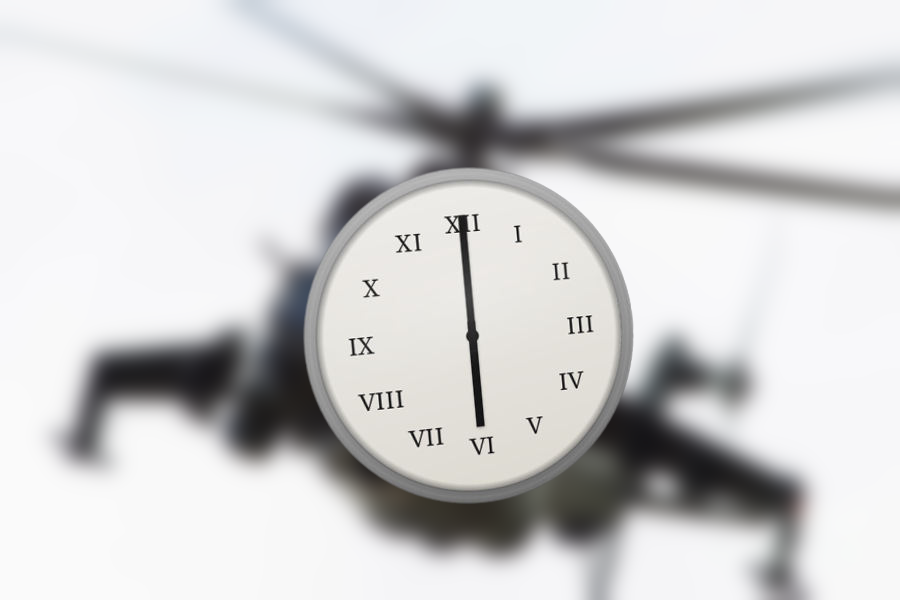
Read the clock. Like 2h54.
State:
6h00
